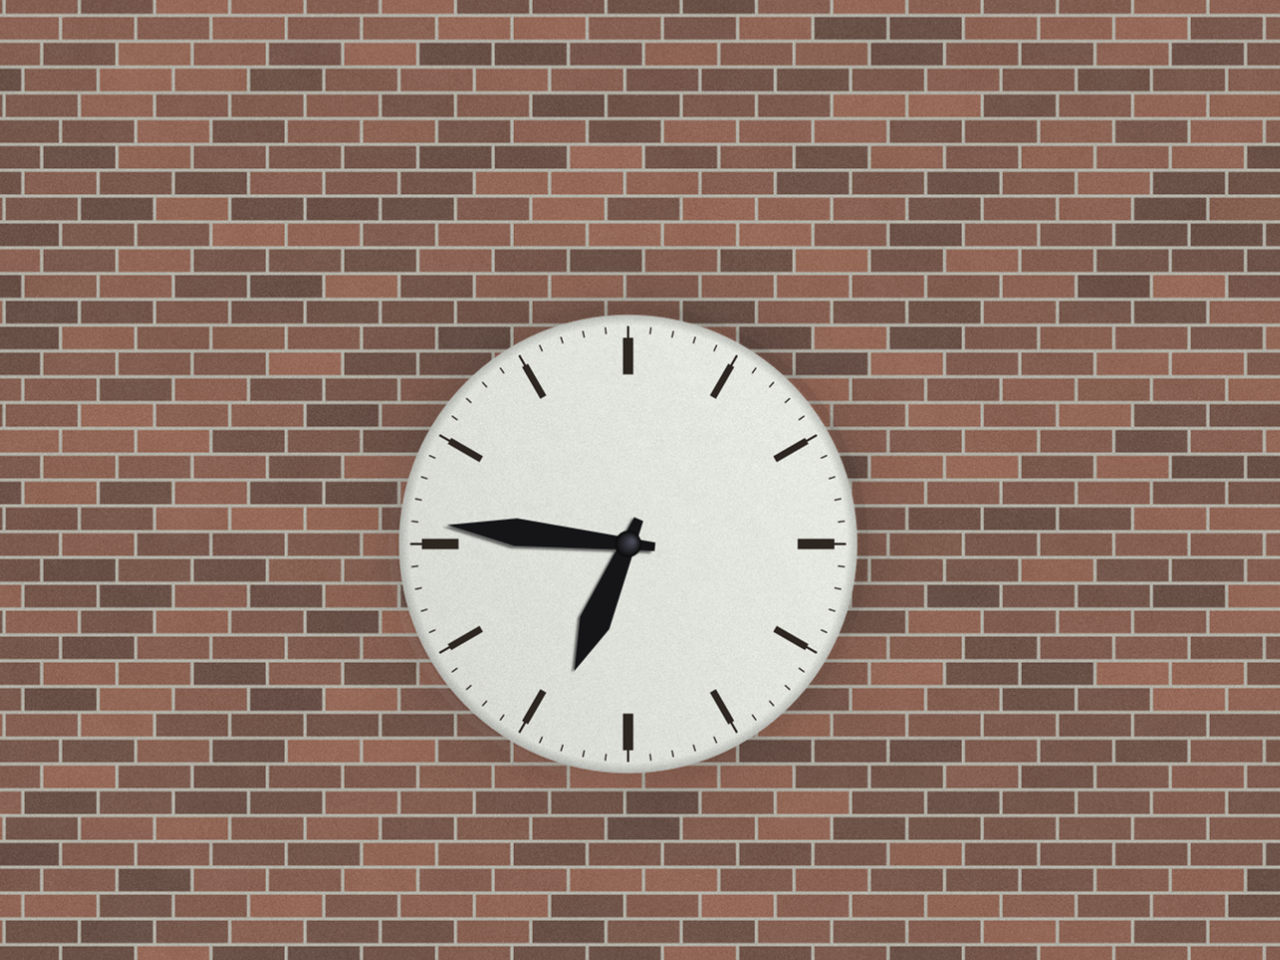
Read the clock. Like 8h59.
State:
6h46
